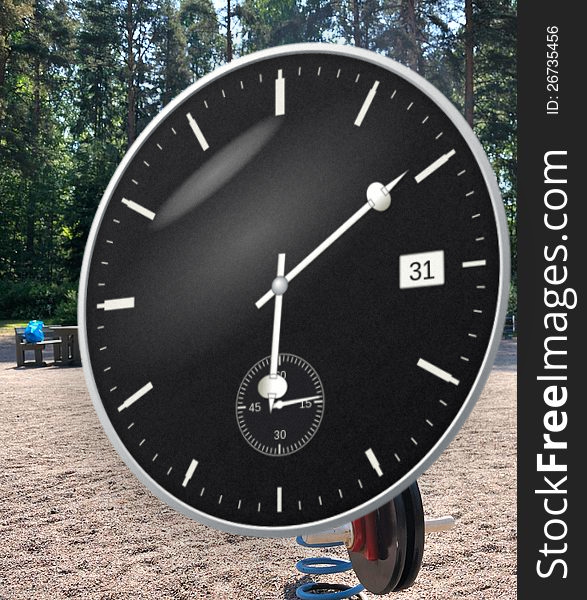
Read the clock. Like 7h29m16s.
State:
6h09m14s
